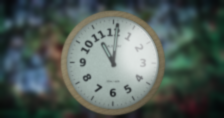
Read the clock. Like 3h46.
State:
11h01
